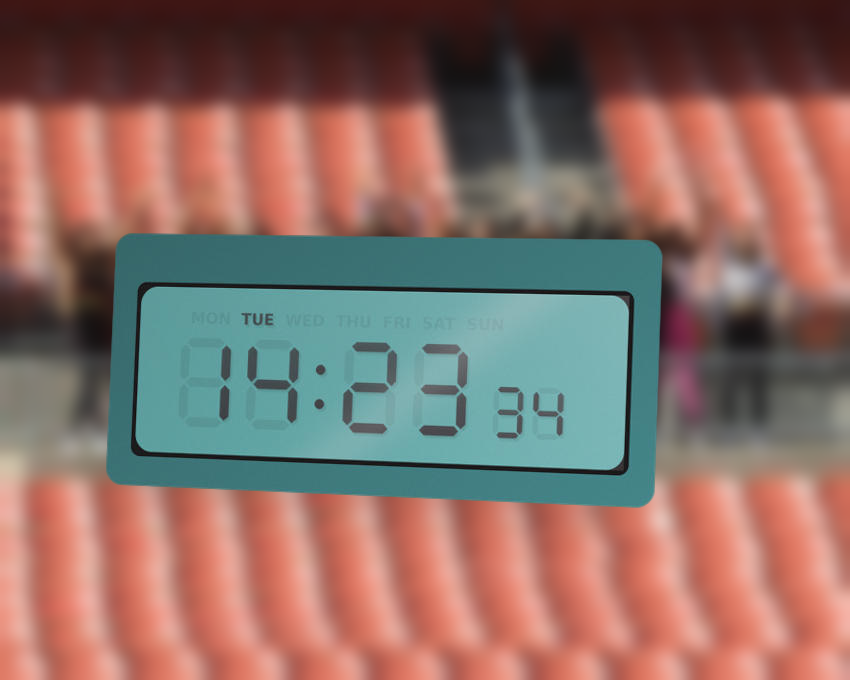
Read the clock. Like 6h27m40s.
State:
14h23m34s
